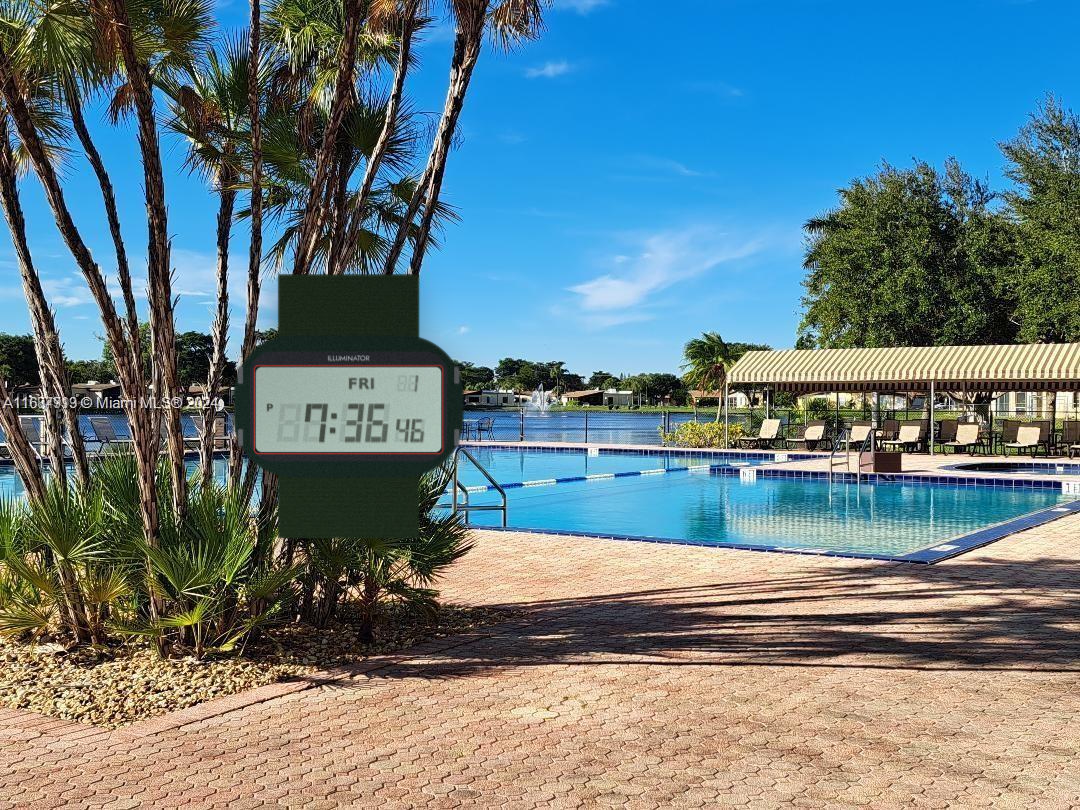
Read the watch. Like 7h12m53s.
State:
7h36m46s
